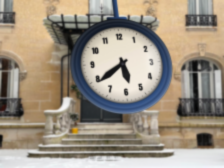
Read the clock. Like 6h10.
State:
5h39
